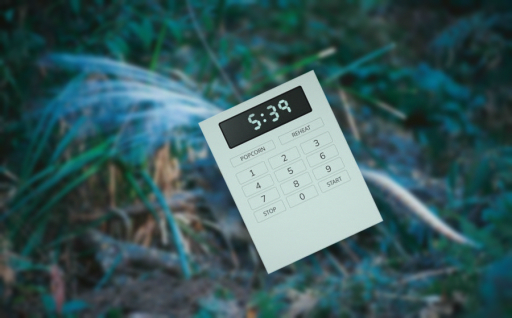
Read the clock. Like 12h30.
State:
5h39
